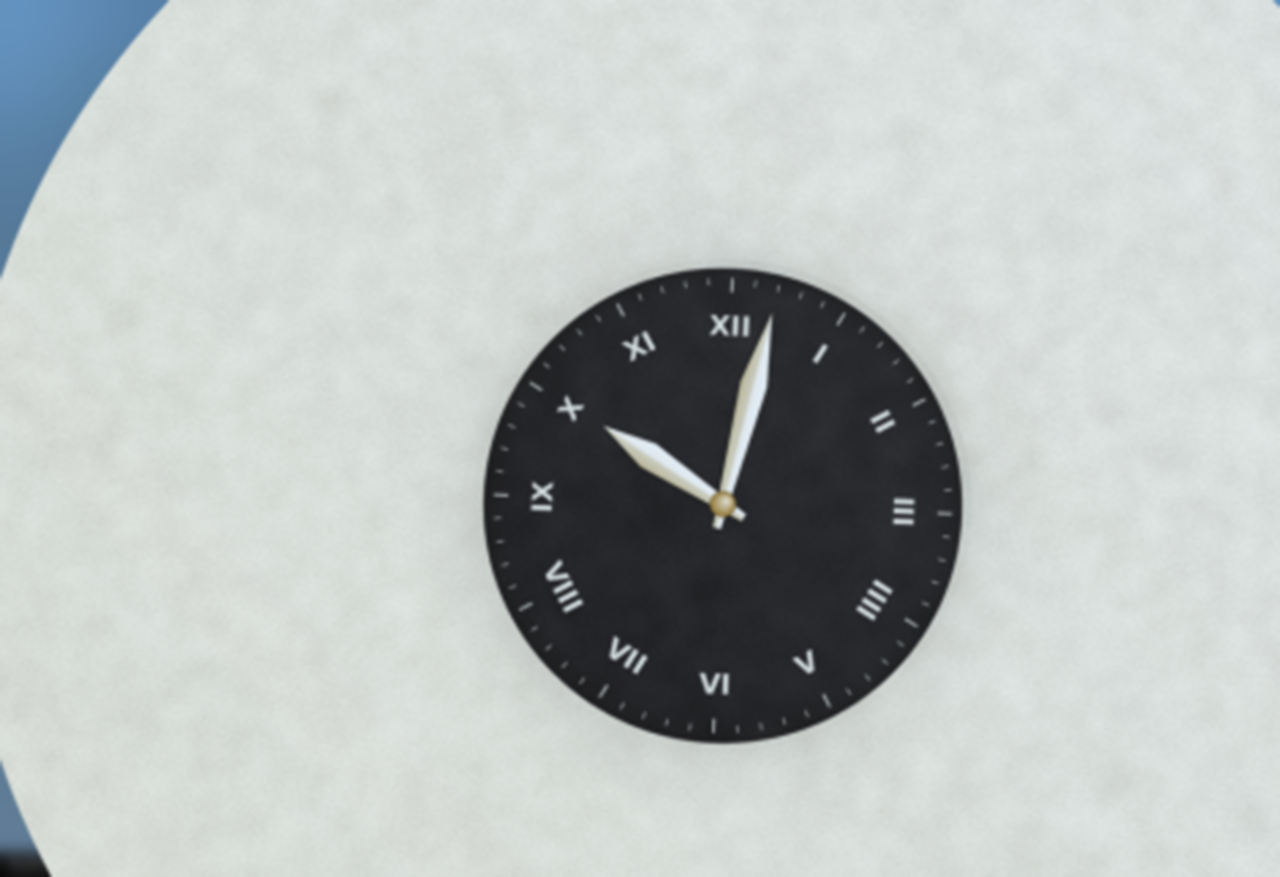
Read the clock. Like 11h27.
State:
10h02
